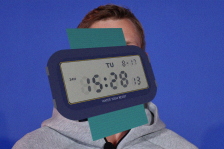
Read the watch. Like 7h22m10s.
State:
15h28m13s
